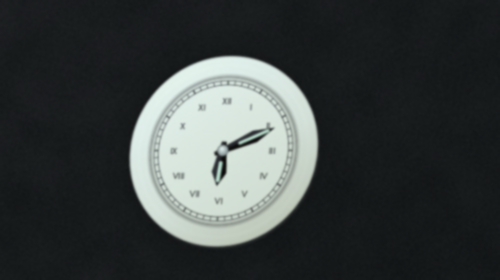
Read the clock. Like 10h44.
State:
6h11
